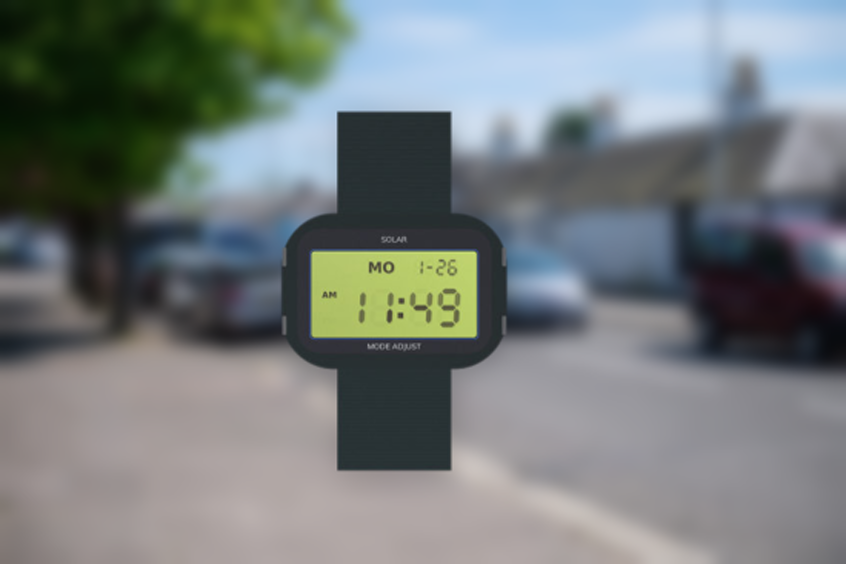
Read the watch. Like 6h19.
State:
11h49
